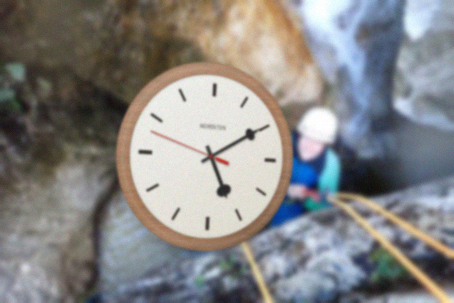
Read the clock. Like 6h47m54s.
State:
5h09m48s
